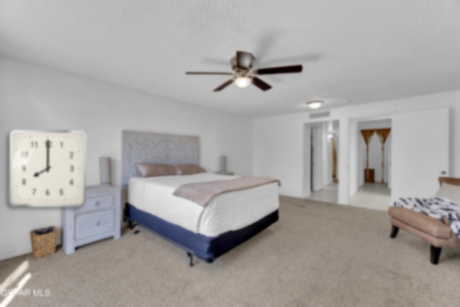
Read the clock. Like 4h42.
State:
8h00
